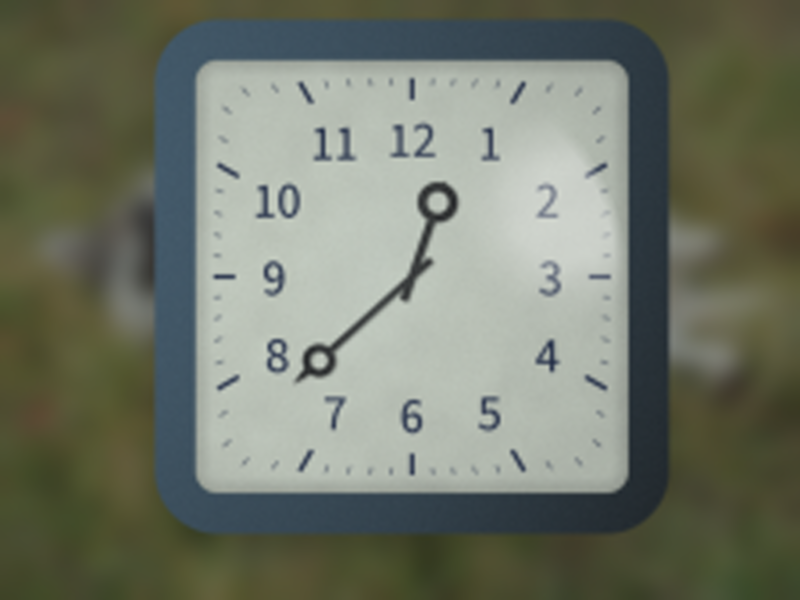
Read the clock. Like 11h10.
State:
12h38
